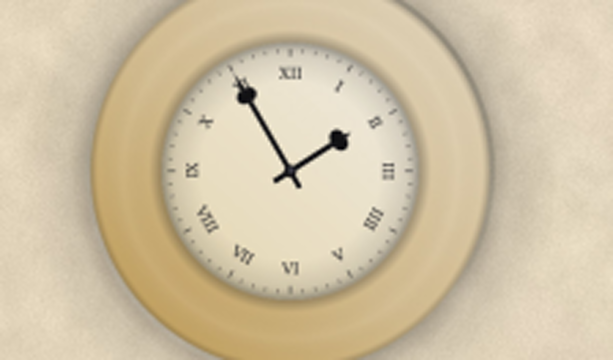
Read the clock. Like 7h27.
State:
1h55
